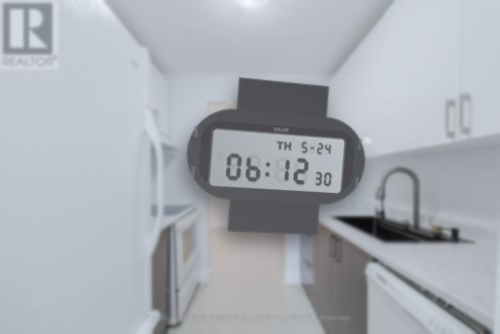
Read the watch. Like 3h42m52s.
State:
6h12m30s
